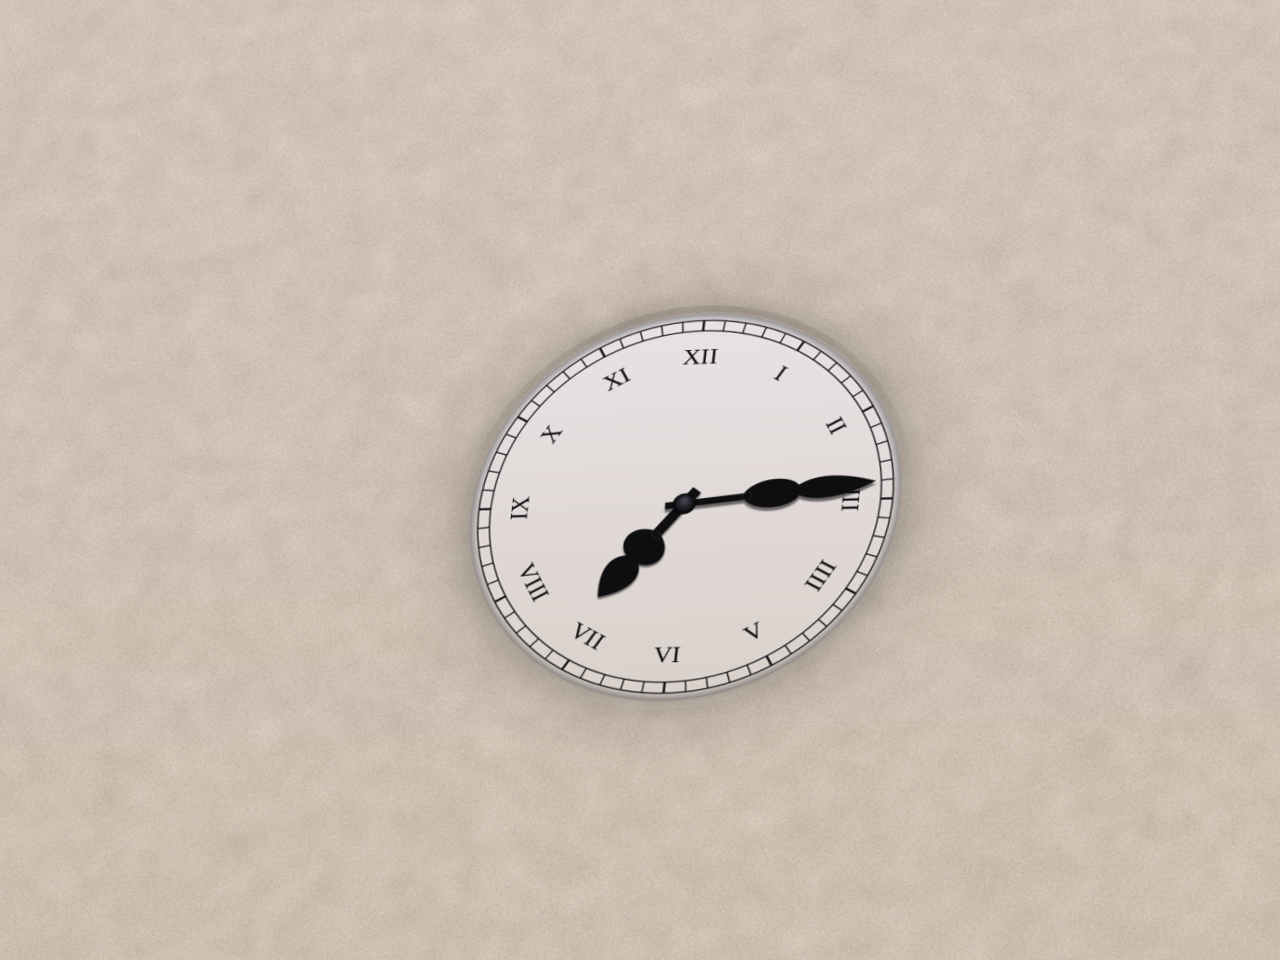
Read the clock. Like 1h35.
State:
7h14
